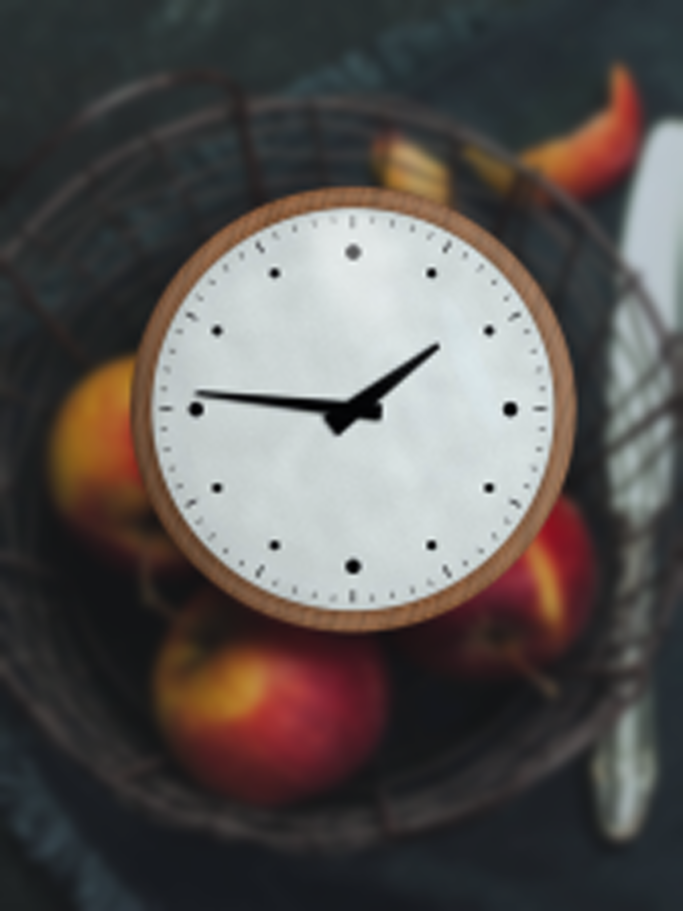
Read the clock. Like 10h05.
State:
1h46
